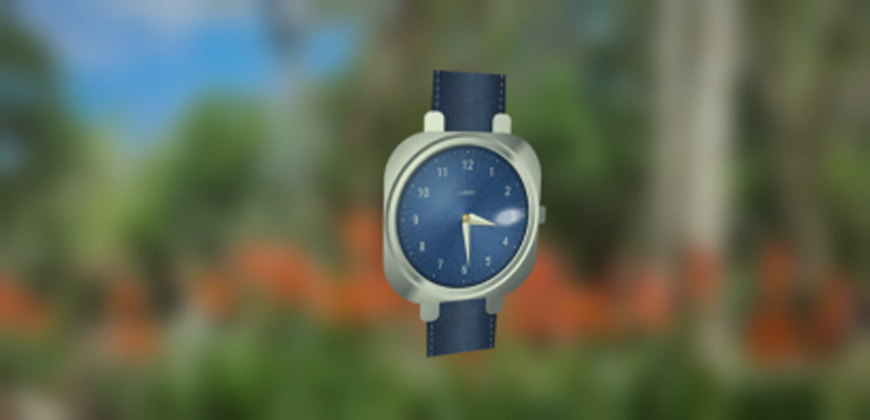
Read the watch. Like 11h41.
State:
3h29
